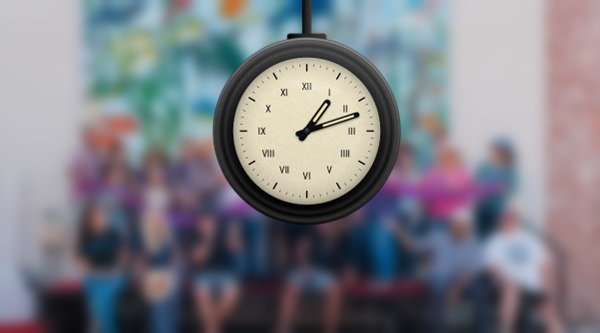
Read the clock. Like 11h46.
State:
1h12
